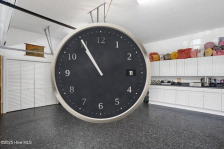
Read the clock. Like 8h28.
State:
10h55
